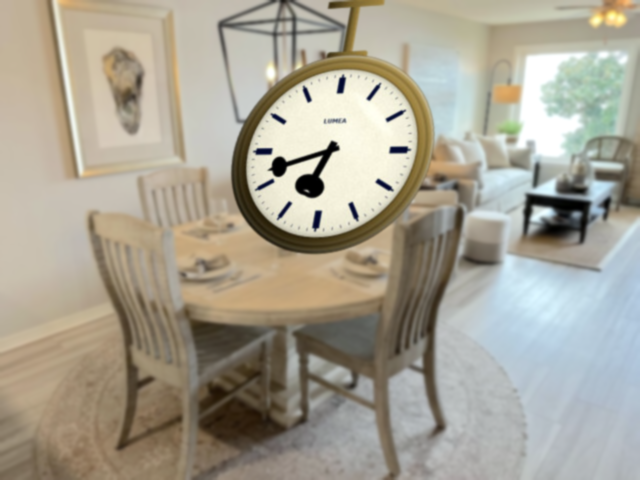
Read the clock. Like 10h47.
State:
6h42
